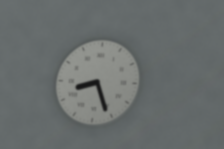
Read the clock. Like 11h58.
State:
8h26
